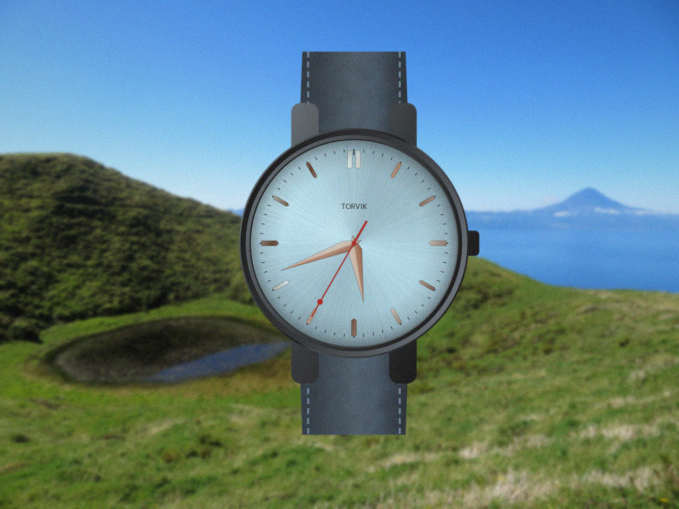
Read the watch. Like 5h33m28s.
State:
5h41m35s
